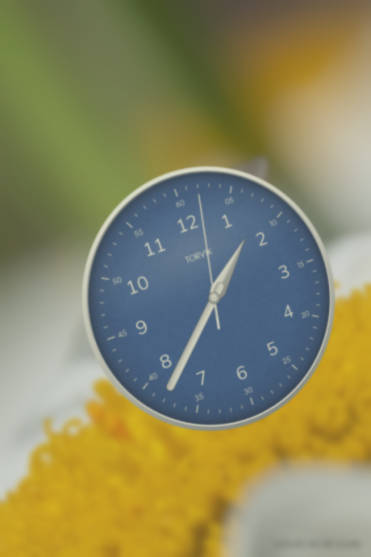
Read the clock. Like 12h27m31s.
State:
1h38m02s
